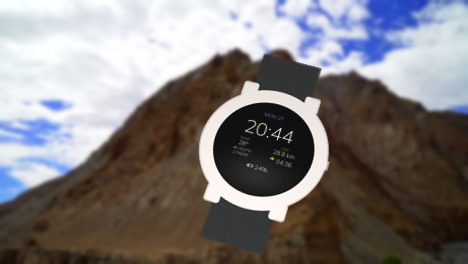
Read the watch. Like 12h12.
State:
20h44
